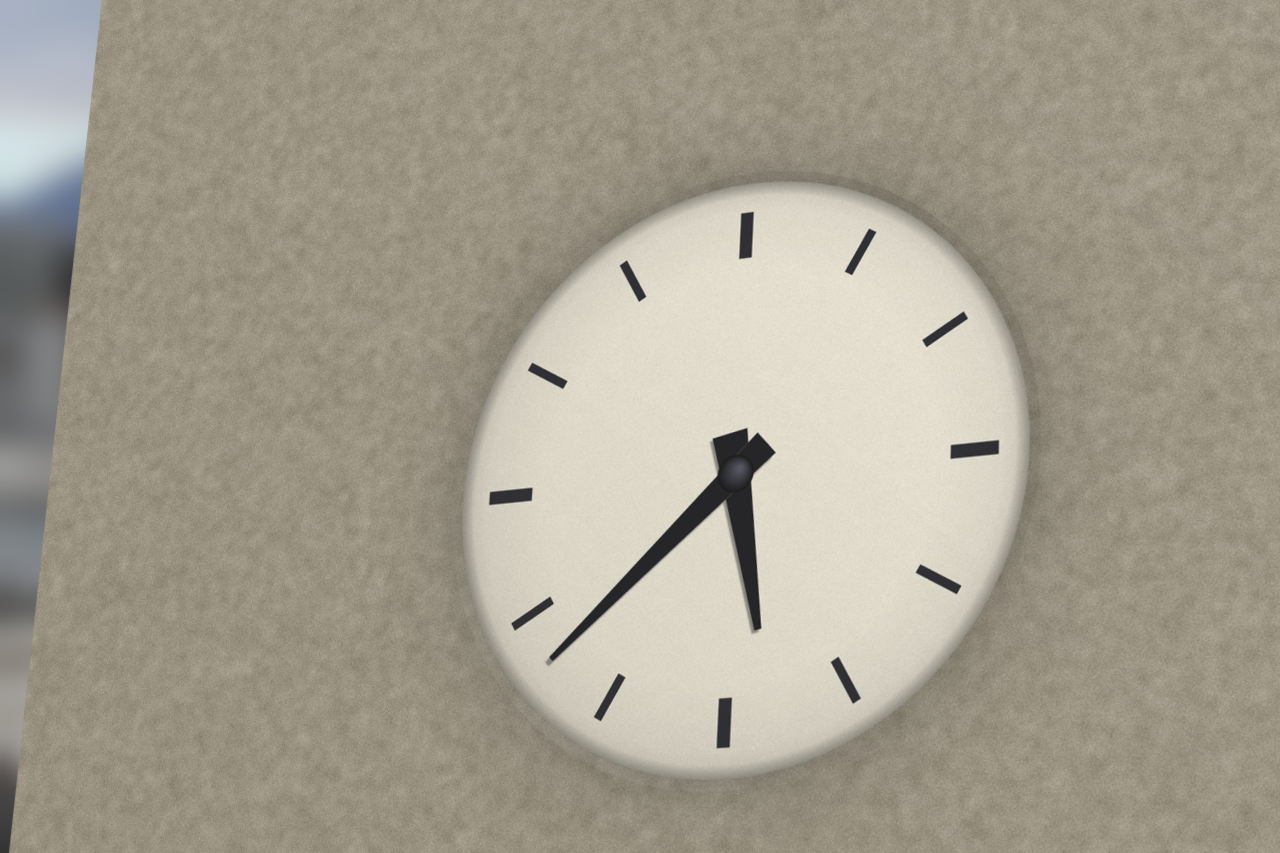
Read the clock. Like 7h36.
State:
5h38
